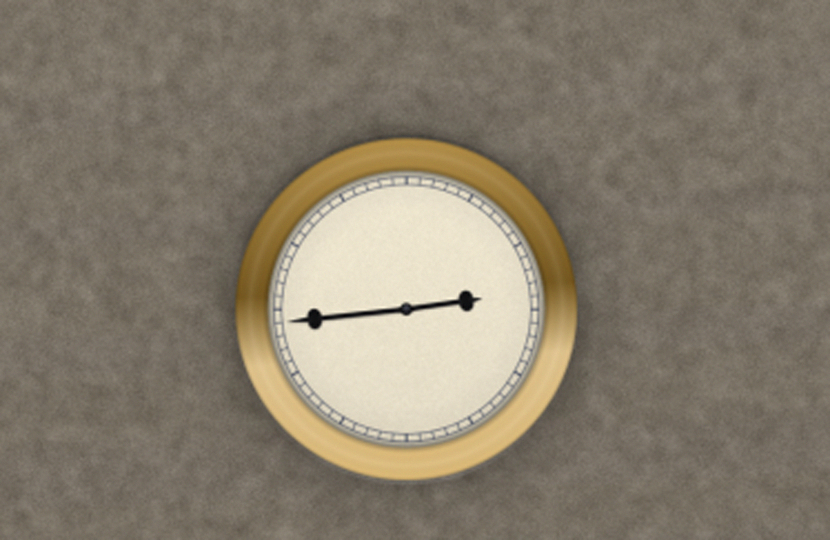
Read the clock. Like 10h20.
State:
2h44
